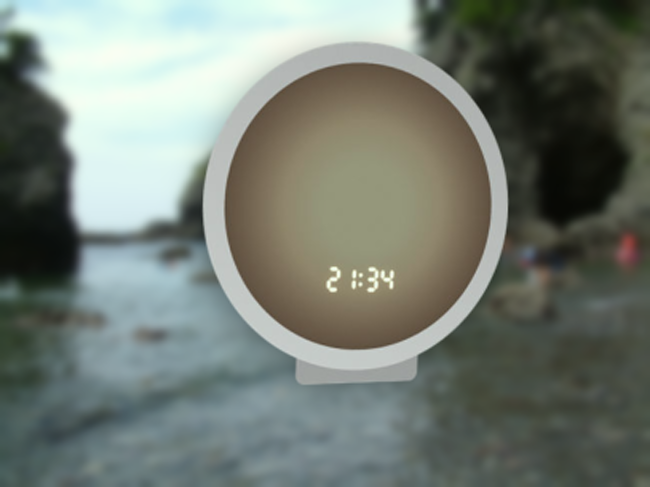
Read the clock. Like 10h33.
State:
21h34
